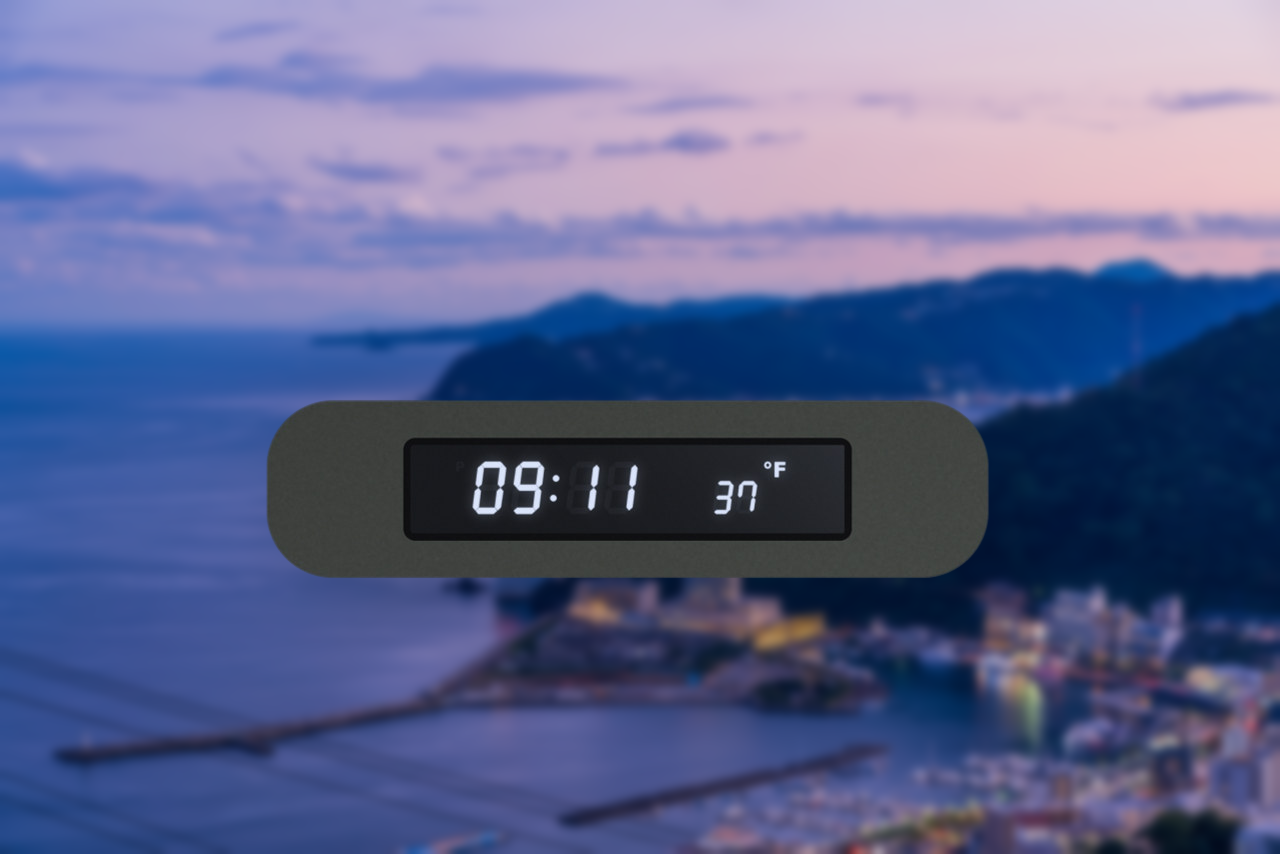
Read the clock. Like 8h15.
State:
9h11
